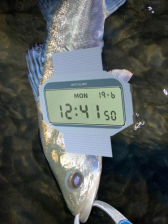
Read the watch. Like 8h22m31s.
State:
12h41m50s
